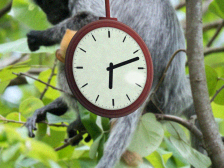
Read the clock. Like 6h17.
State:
6h12
